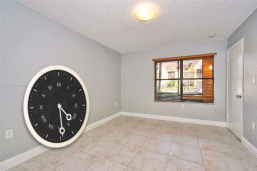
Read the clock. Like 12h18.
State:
4h29
